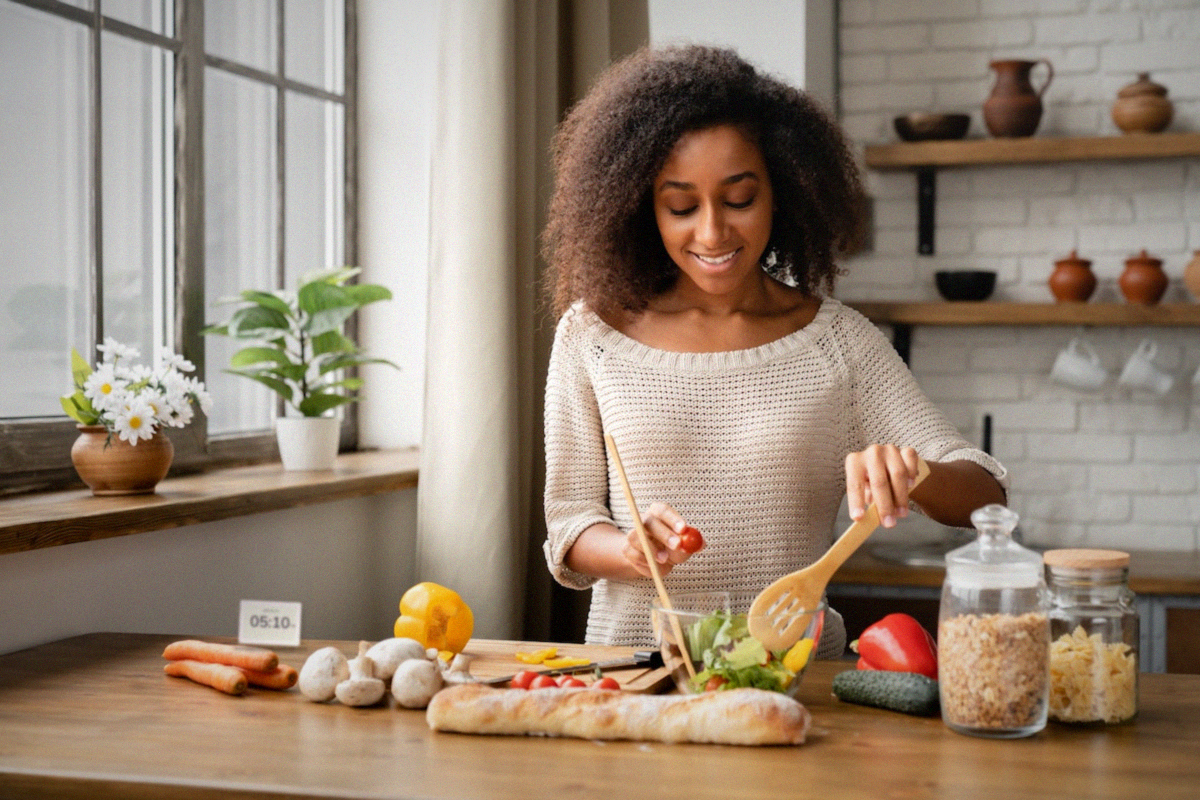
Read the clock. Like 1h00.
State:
5h10
